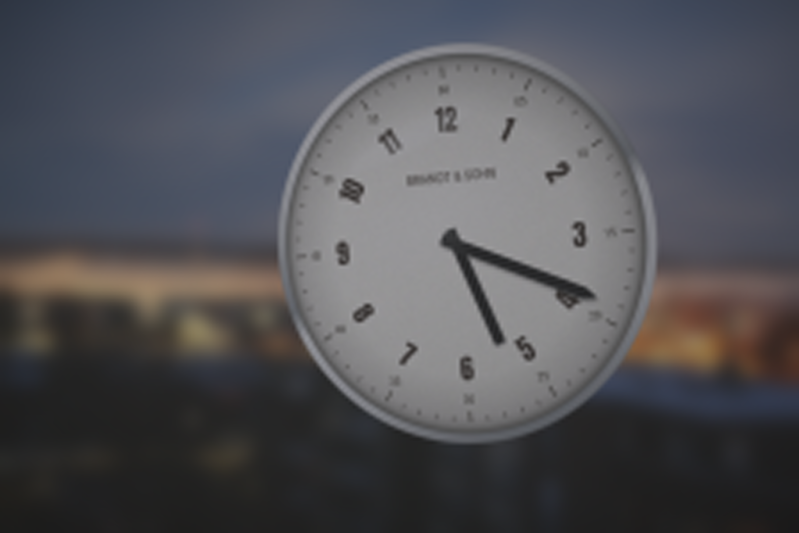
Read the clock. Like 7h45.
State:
5h19
